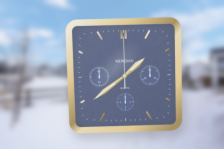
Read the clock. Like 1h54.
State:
1h39
